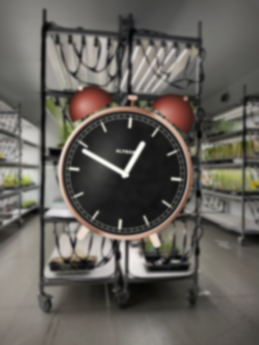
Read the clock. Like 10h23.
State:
12h49
